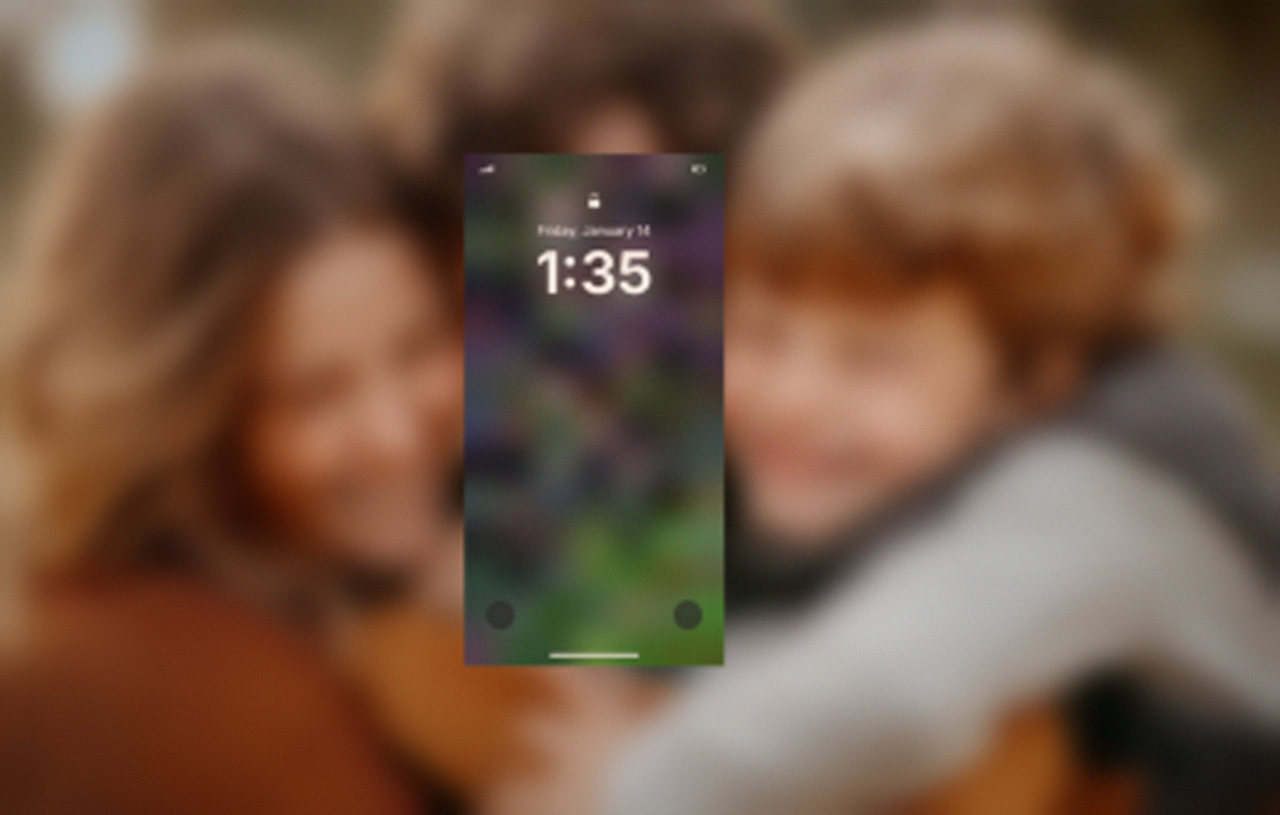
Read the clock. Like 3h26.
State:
1h35
